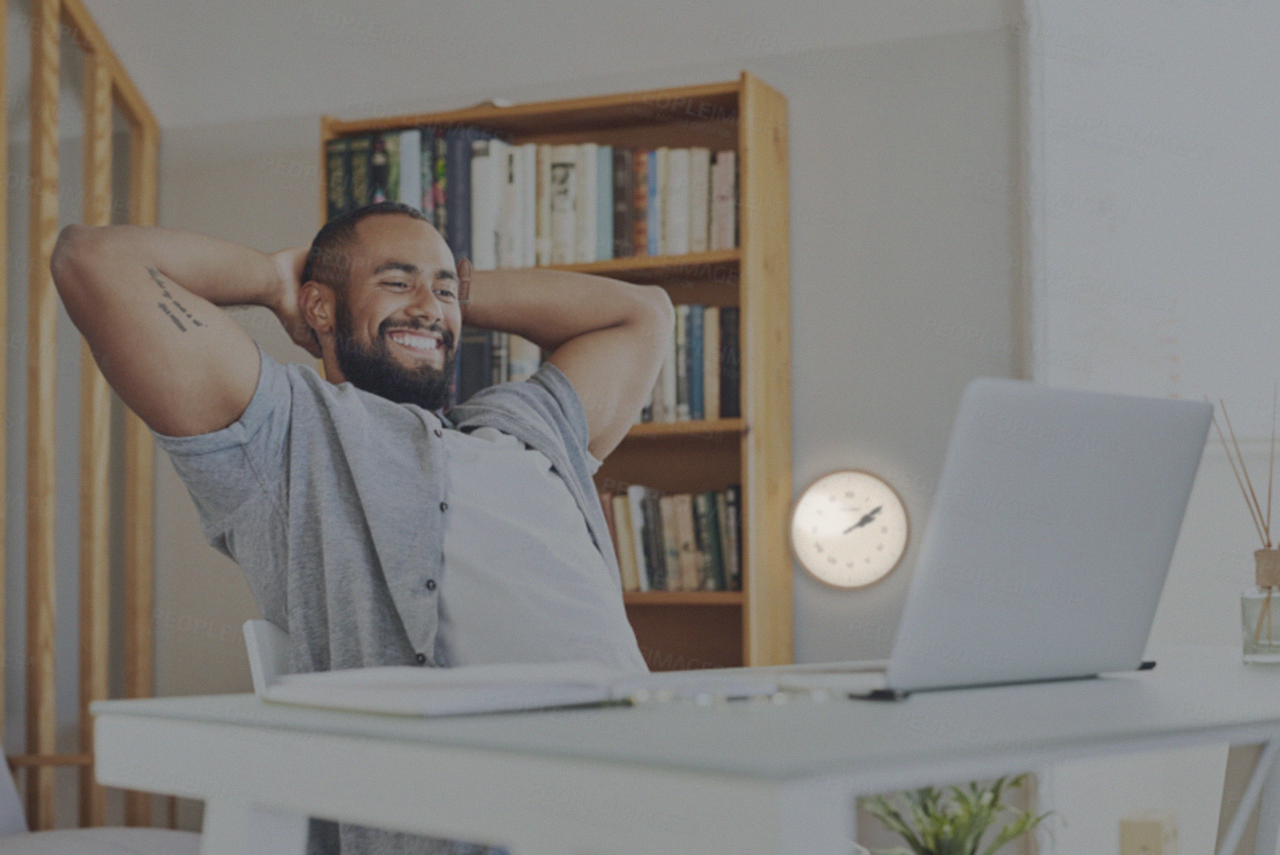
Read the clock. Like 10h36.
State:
2h09
